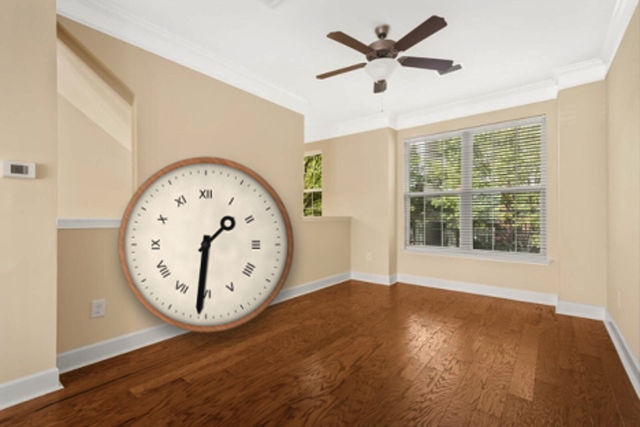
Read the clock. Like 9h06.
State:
1h31
